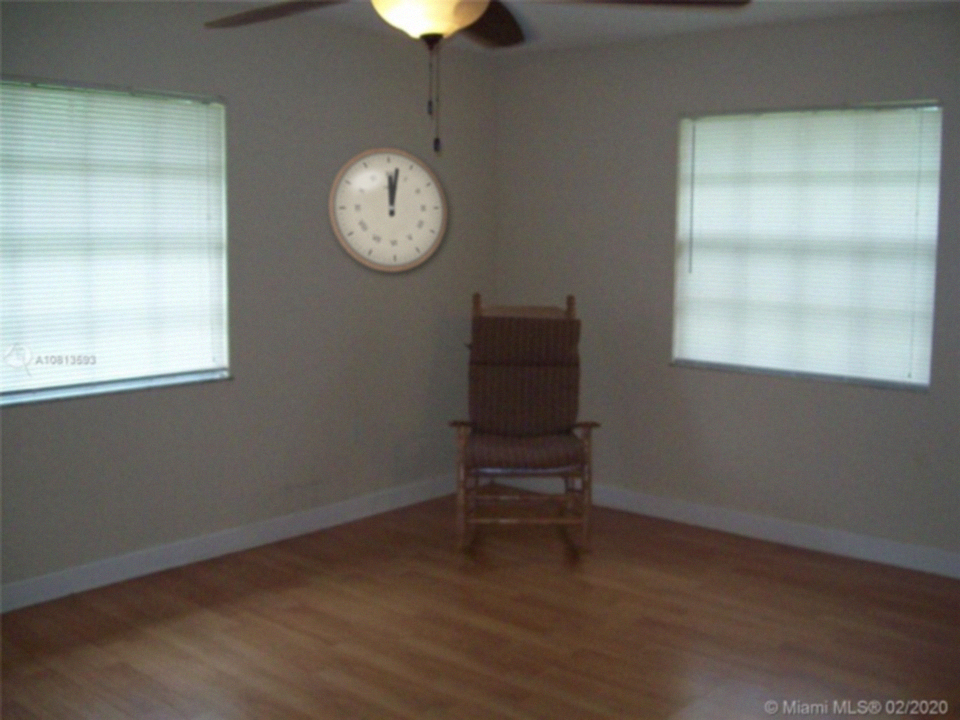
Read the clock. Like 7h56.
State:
12h02
